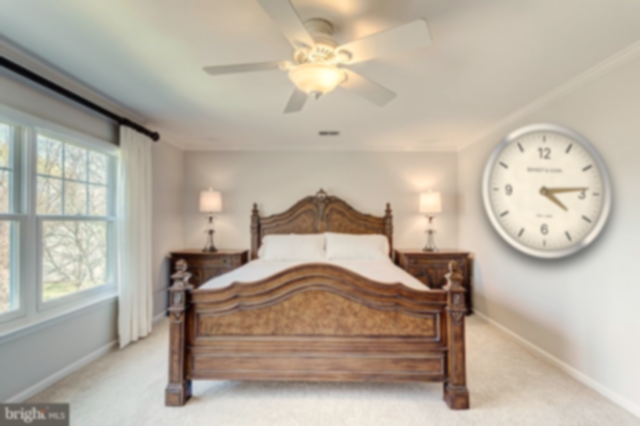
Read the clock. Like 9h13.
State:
4h14
